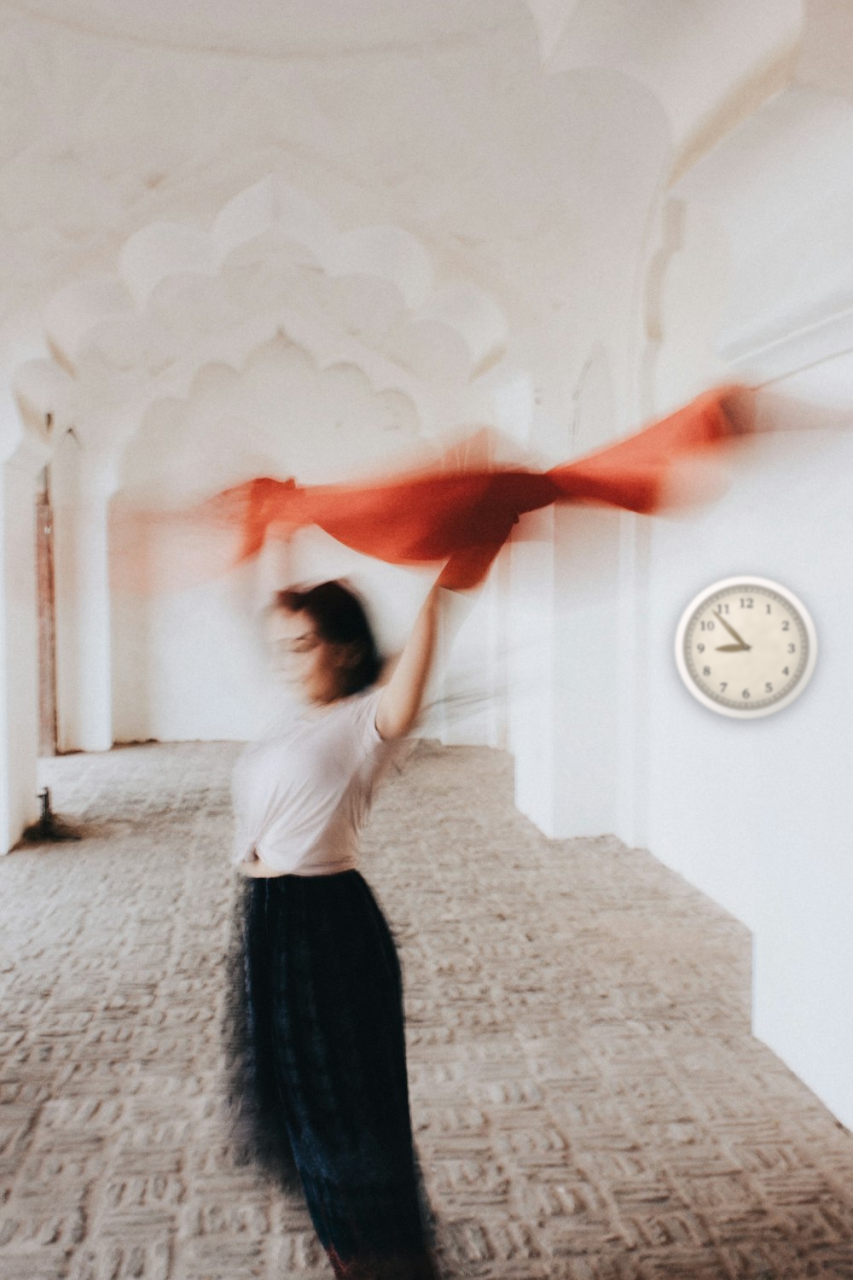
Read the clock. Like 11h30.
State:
8h53
